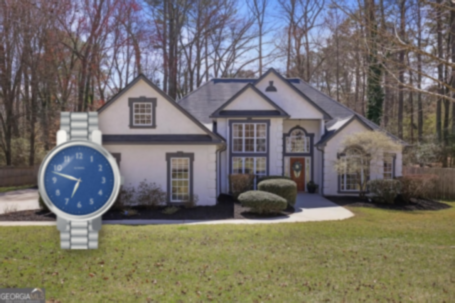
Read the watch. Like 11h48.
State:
6h48
